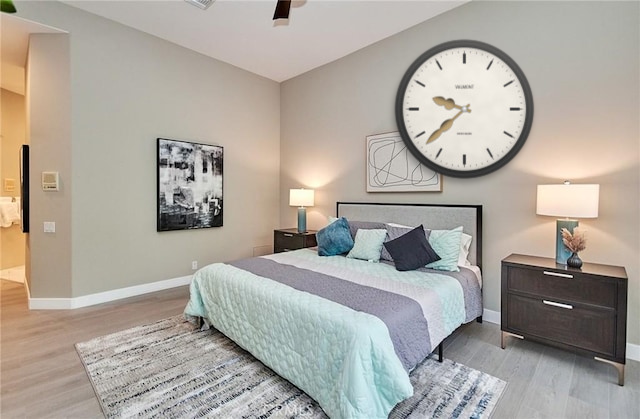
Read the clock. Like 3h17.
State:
9h38
